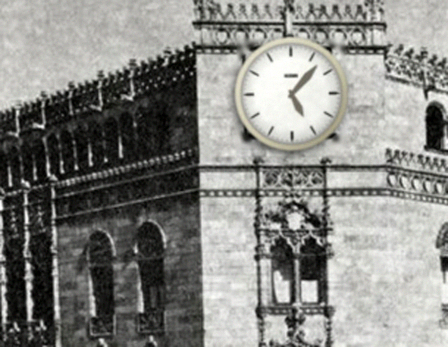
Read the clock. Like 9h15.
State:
5h07
